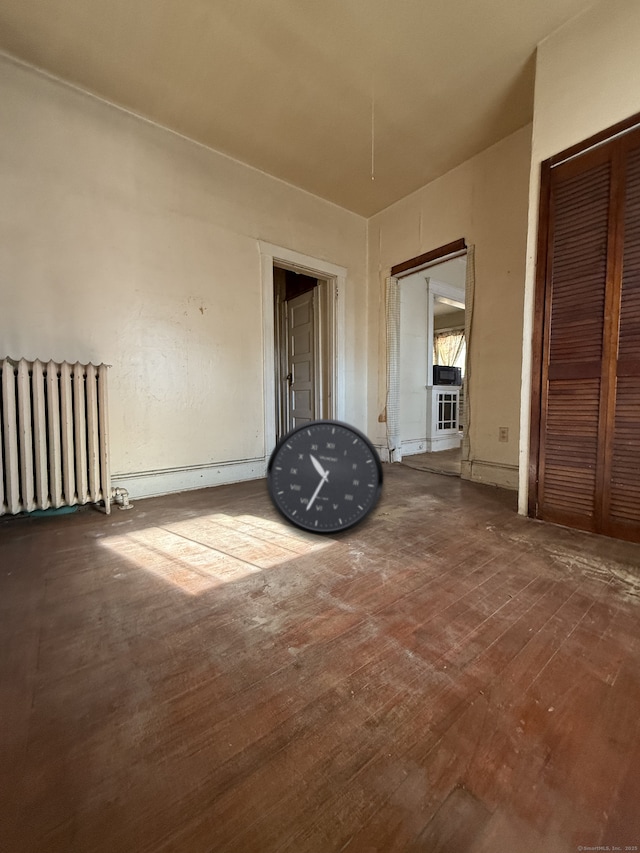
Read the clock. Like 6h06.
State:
10h33
